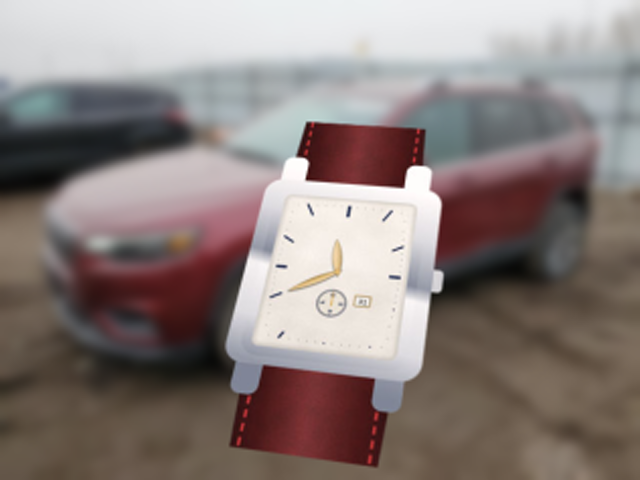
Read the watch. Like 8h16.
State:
11h40
